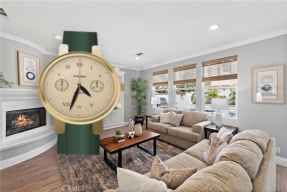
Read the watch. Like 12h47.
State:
4h33
